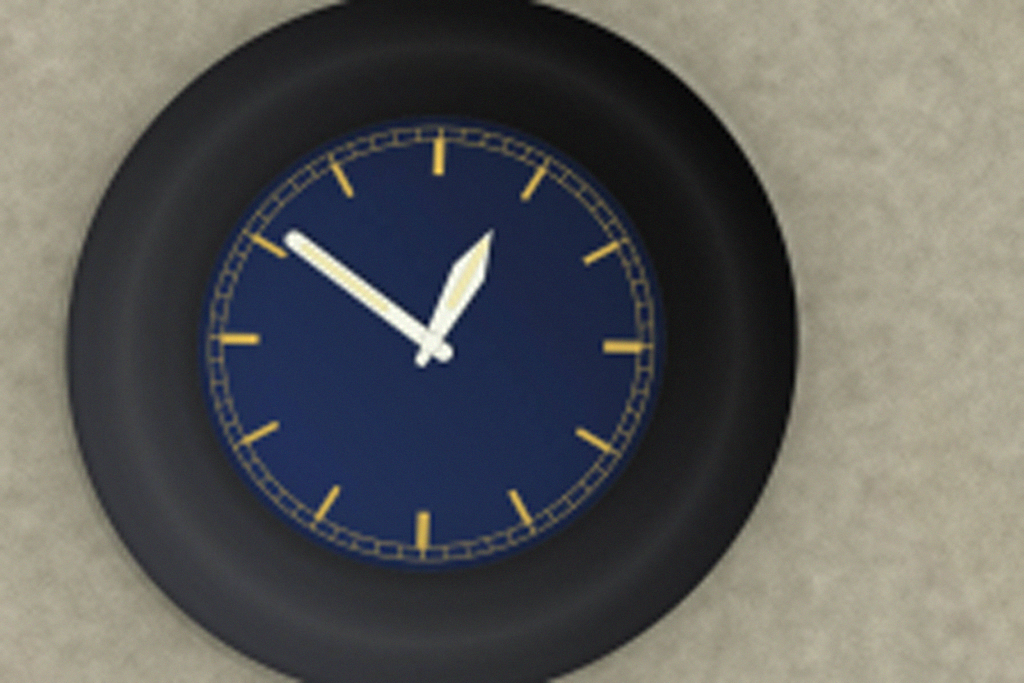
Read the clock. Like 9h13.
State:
12h51
